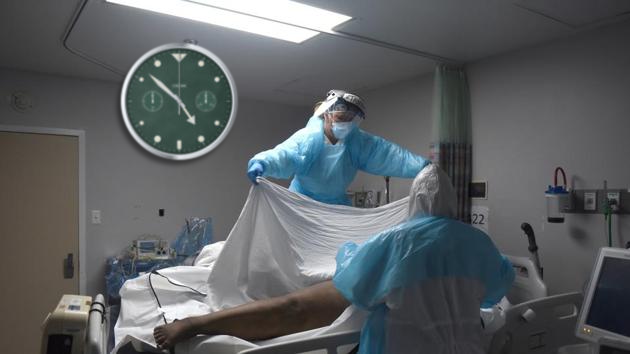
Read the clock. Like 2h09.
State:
4h52
